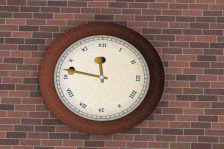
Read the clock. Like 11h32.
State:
11h47
